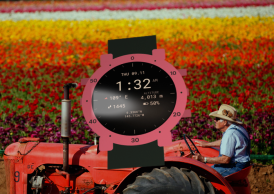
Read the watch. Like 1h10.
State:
1h32
